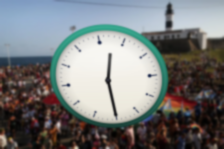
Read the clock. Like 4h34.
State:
12h30
